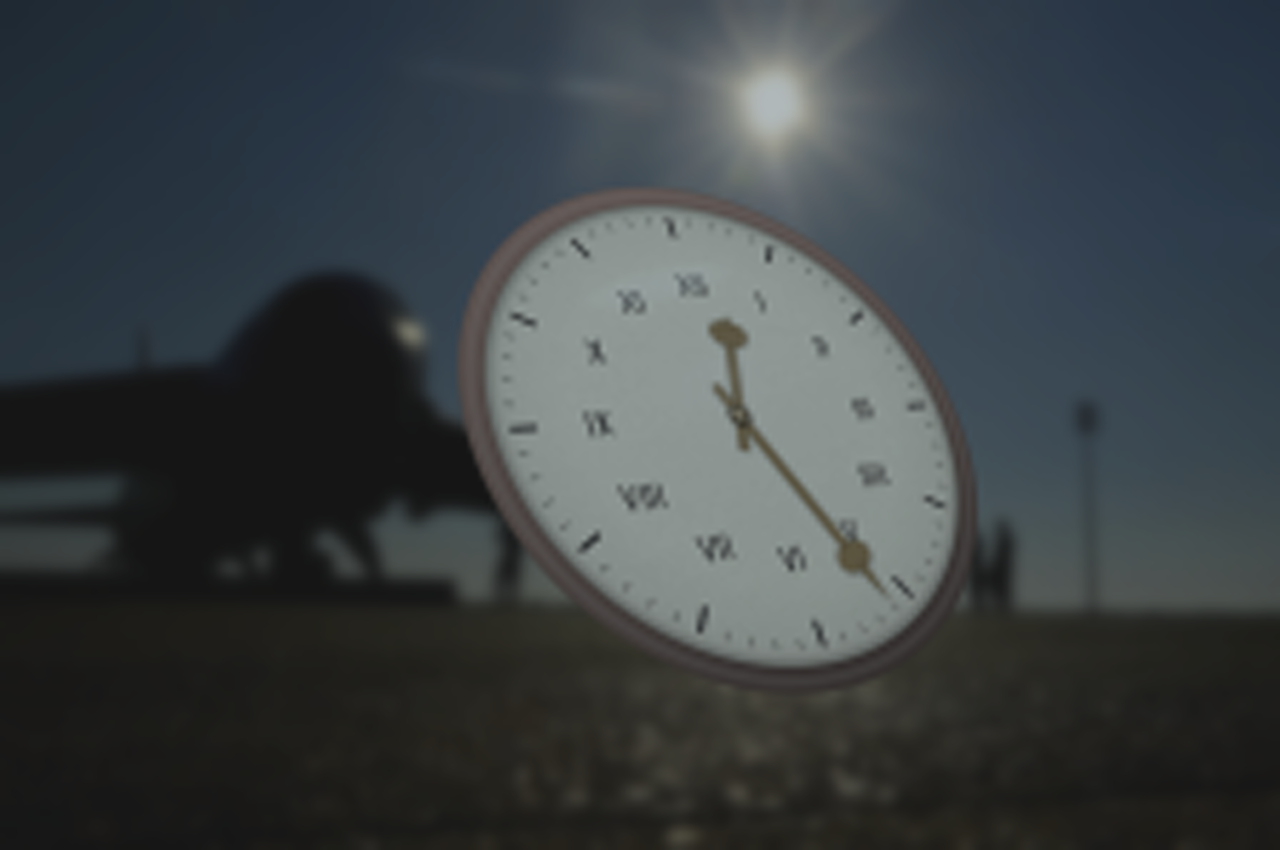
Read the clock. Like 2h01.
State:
12h26
